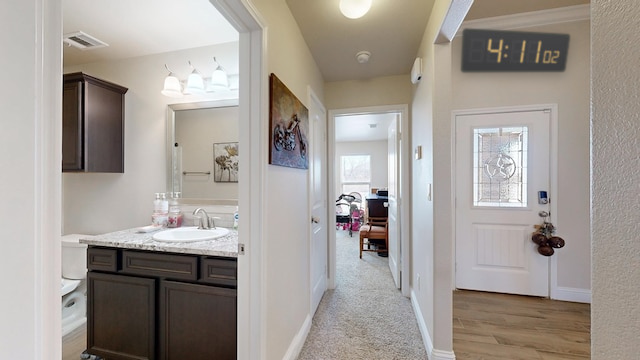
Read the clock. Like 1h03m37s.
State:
4h11m02s
